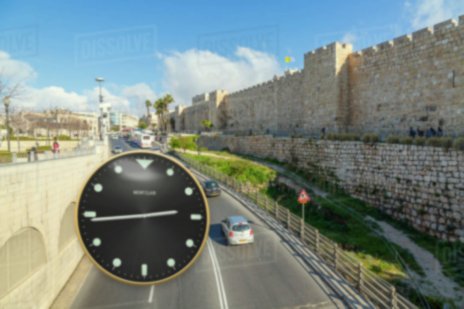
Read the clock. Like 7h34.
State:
2h44
